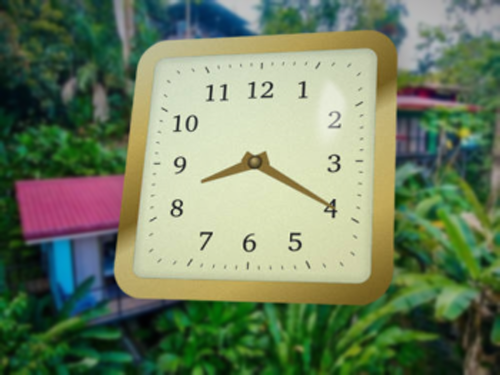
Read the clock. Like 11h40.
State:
8h20
